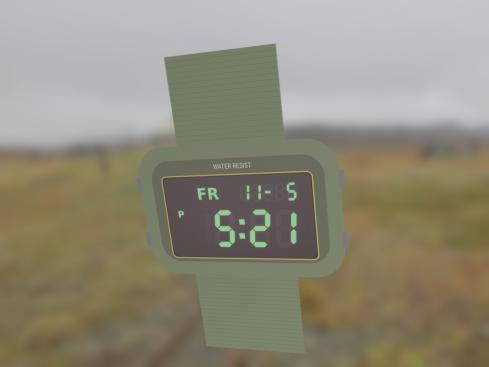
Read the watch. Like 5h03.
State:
5h21
